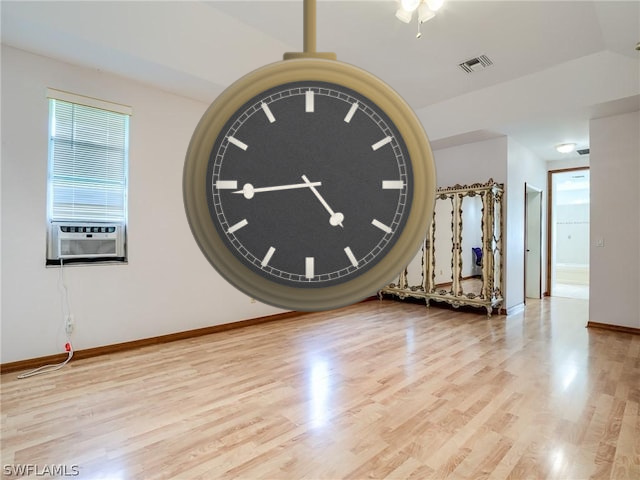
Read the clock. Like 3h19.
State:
4h44
